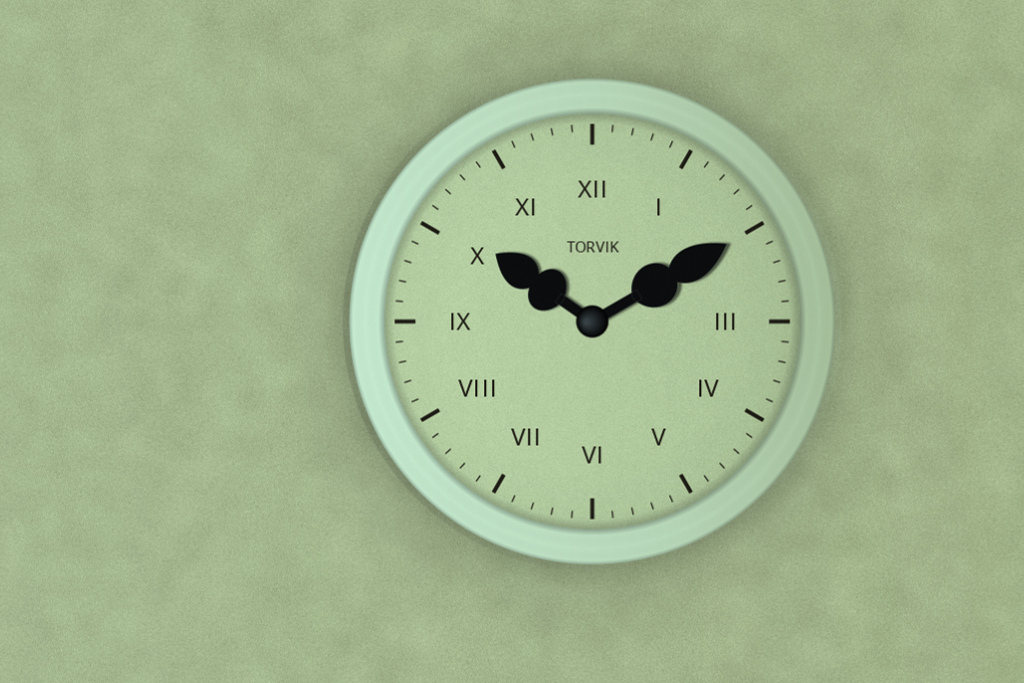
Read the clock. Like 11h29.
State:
10h10
